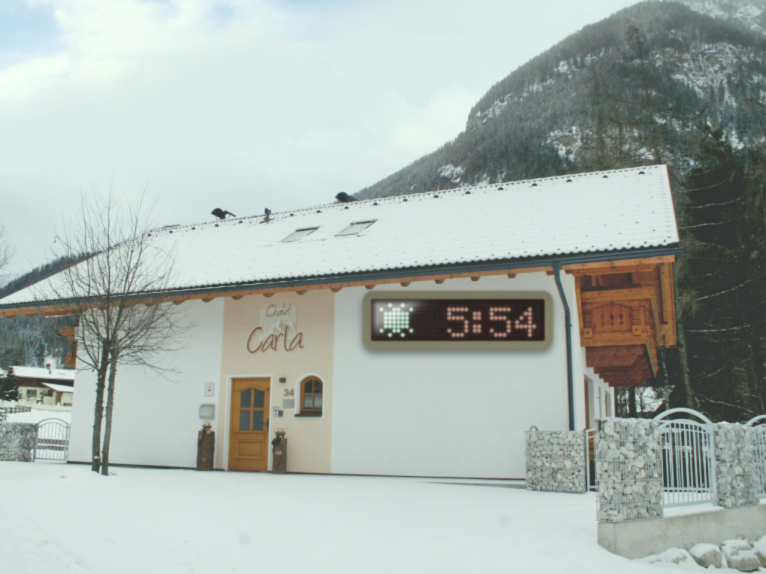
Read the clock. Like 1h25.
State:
5h54
